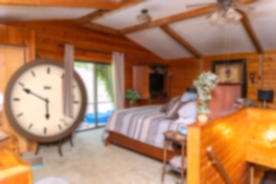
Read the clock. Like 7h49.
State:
5h49
